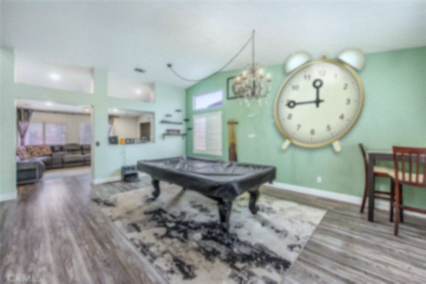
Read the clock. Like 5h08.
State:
11h44
